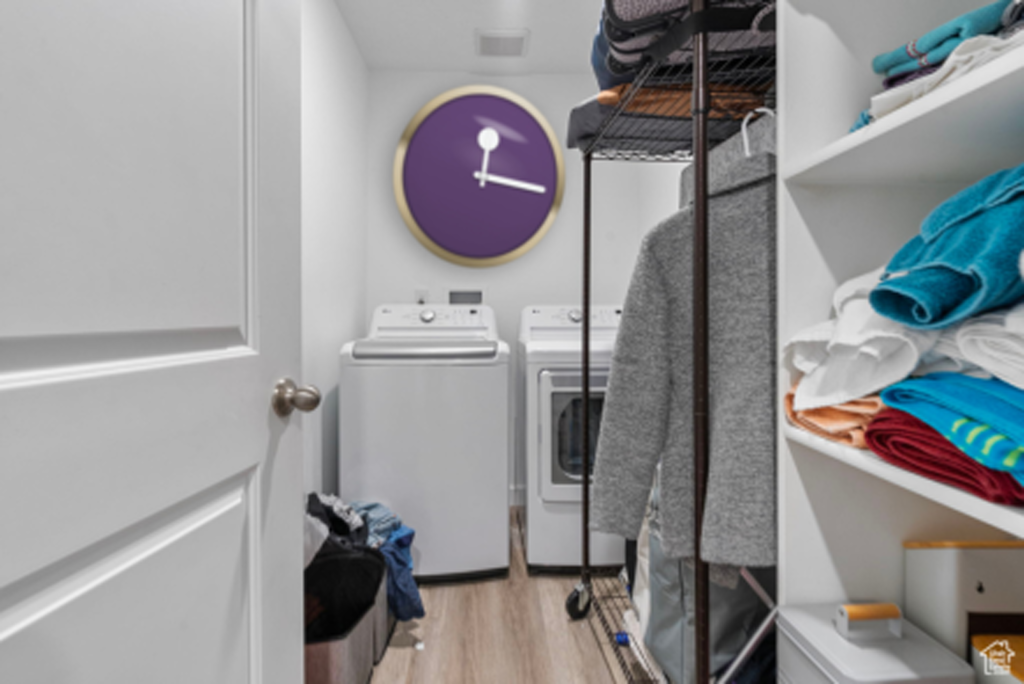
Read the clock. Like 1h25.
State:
12h17
